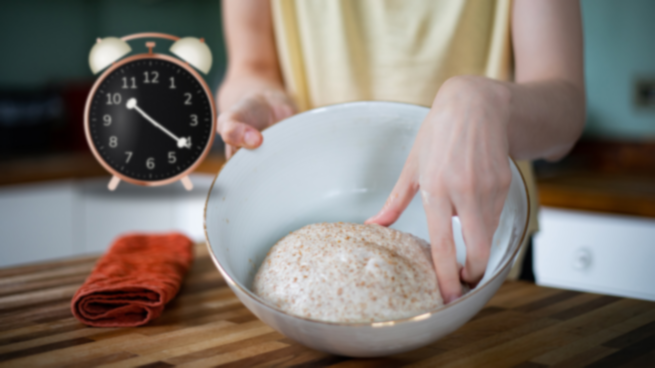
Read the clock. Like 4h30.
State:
10h21
